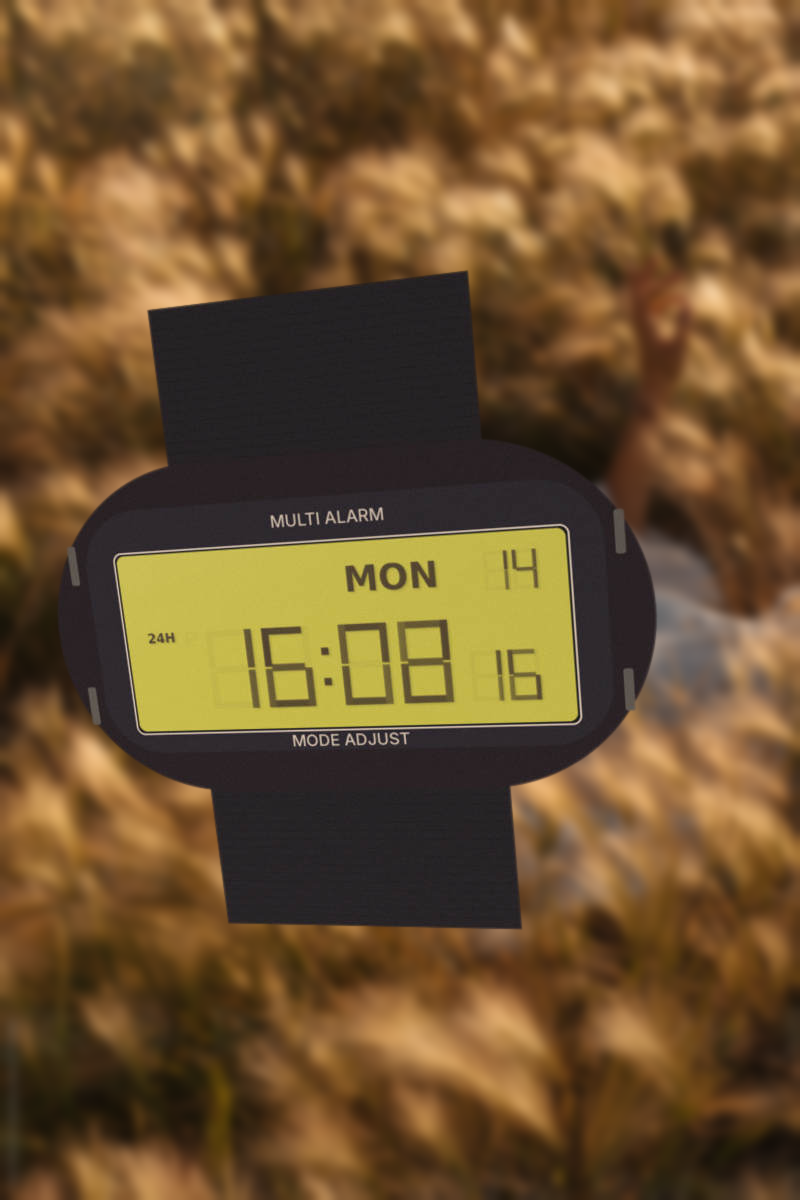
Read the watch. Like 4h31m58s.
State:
16h08m16s
